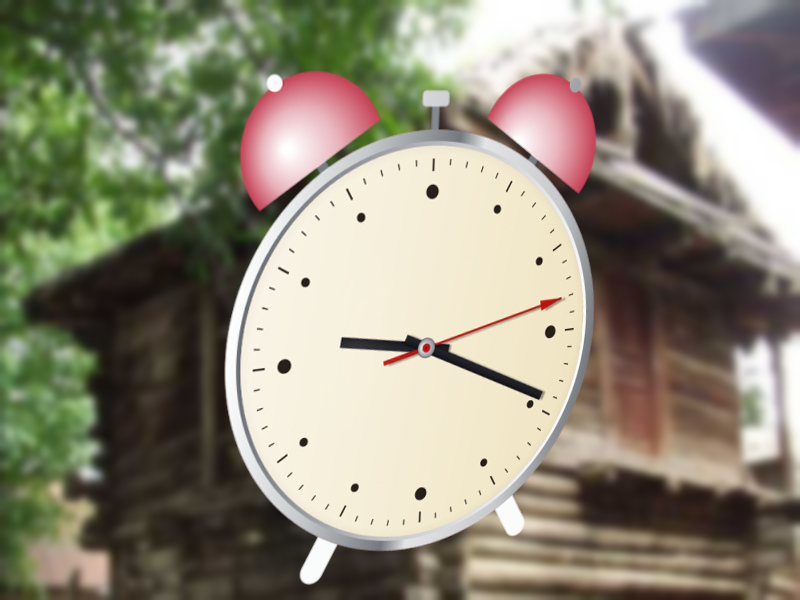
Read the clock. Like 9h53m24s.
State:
9h19m13s
